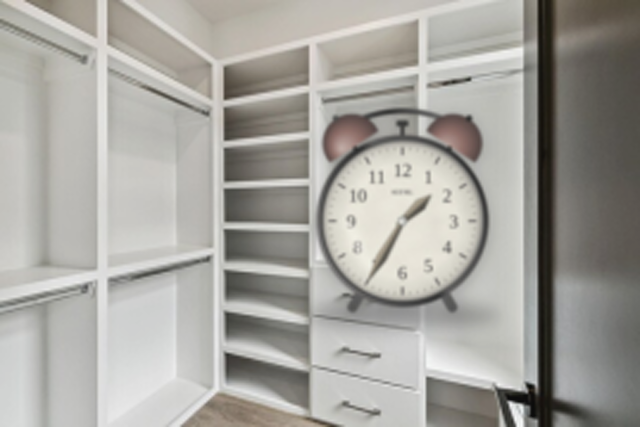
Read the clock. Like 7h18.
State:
1h35
